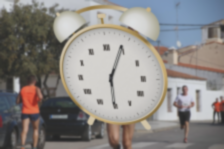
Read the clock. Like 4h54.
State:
6h04
